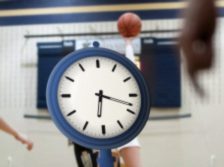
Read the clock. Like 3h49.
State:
6h18
